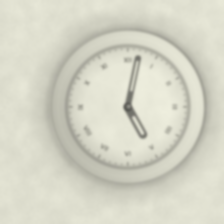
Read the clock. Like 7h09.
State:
5h02
